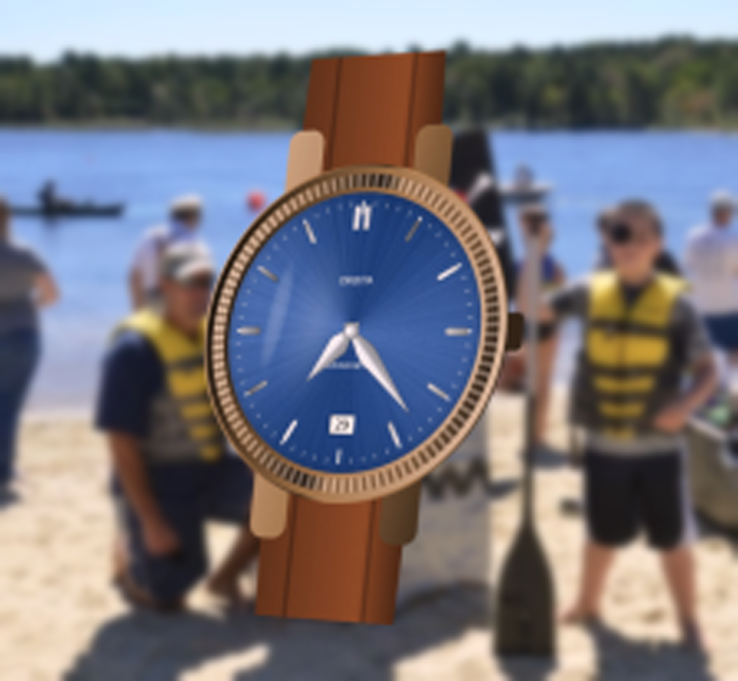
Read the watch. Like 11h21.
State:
7h23
